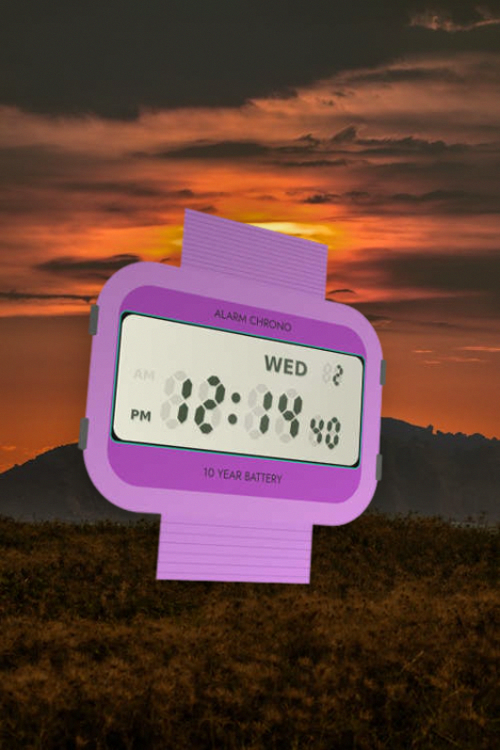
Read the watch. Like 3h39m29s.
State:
12h14m40s
